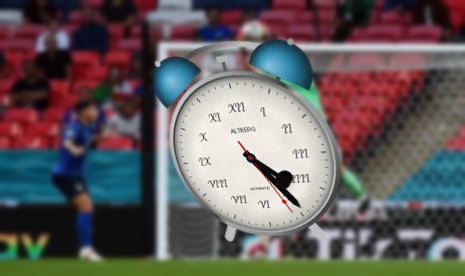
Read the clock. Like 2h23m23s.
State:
4h24m26s
